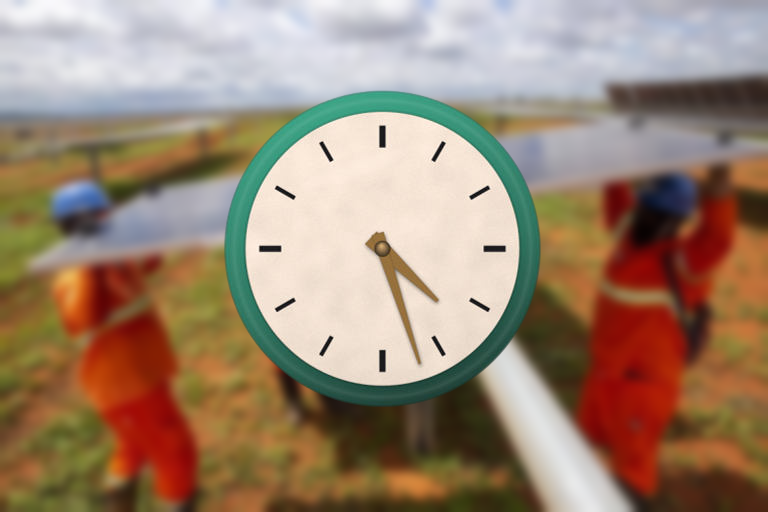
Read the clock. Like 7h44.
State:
4h27
